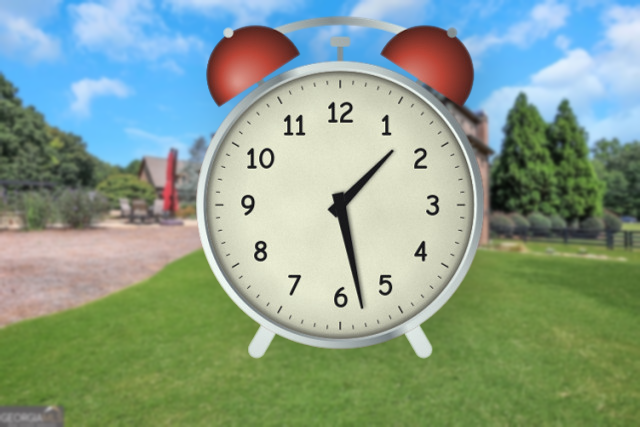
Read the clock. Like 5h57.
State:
1h28
